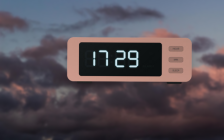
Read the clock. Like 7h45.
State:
17h29
